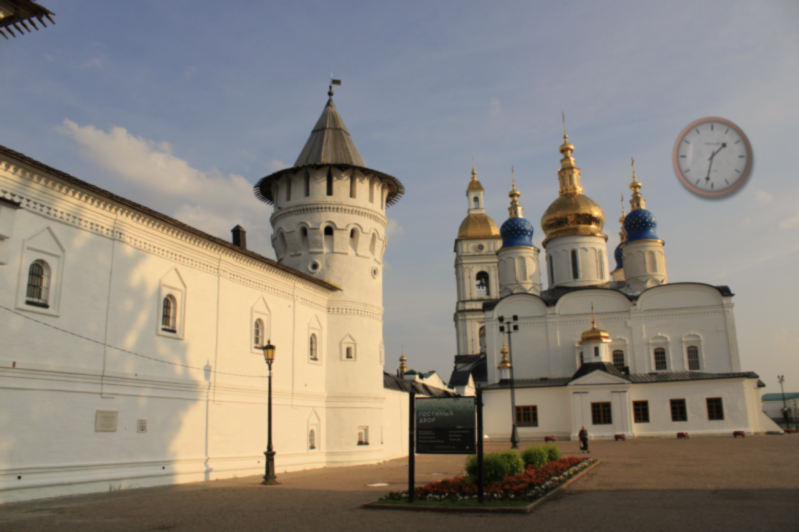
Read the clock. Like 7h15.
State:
1h32
